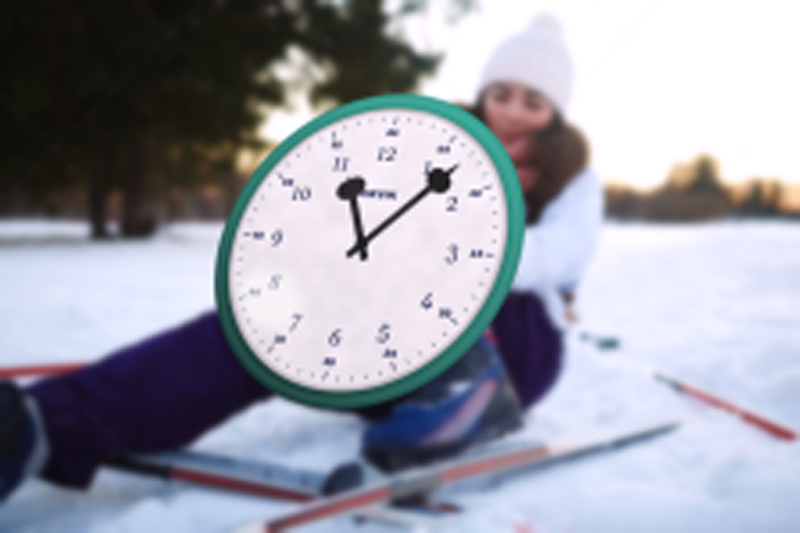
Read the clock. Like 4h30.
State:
11h07
